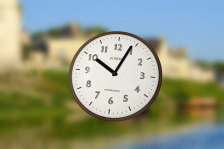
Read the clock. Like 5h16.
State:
10h04
